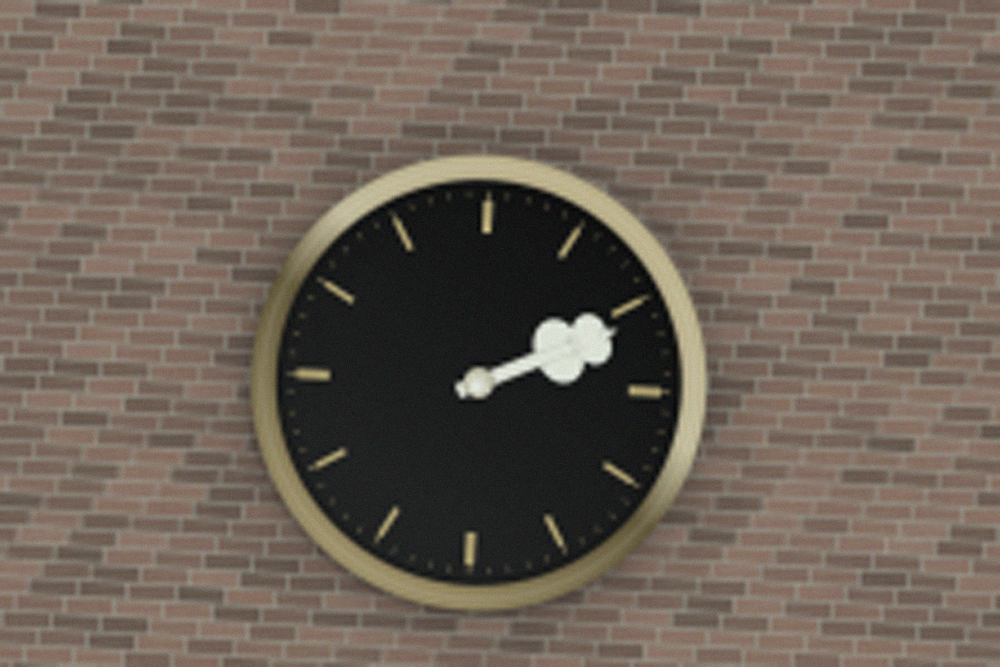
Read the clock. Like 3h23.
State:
2h11
